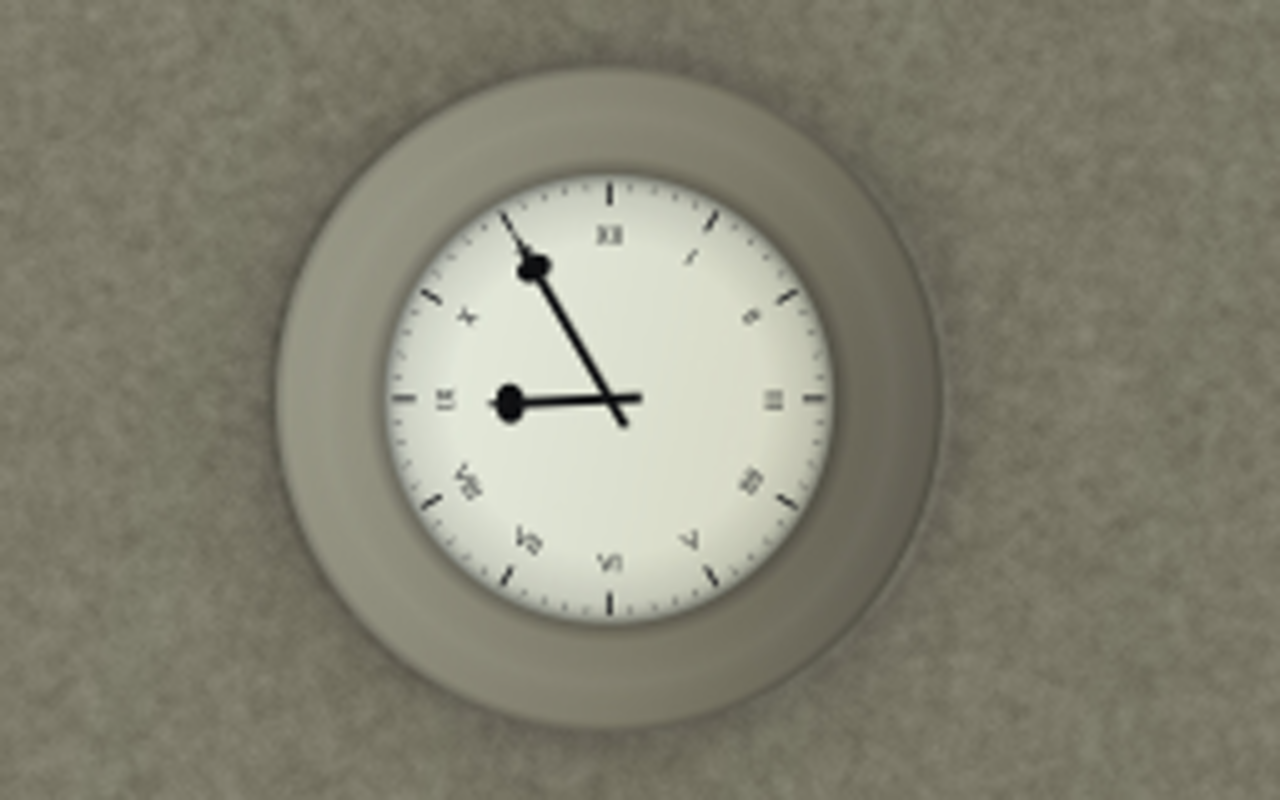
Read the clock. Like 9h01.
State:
8h55
